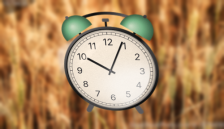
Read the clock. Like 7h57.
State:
10h04
